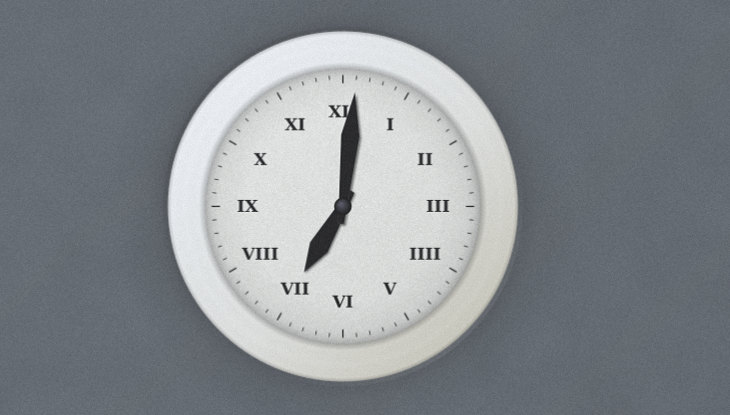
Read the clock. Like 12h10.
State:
7h01
